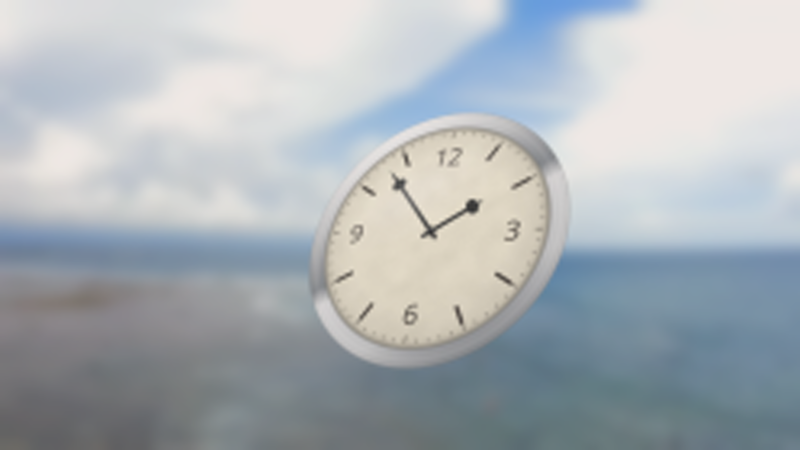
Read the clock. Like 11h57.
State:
1h53
